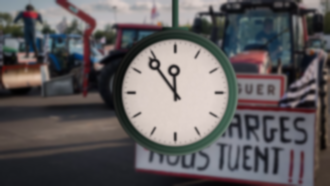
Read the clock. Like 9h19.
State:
11h54
